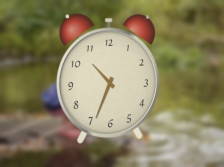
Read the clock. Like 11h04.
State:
10h34
